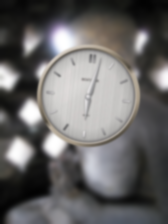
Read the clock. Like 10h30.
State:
6h02
